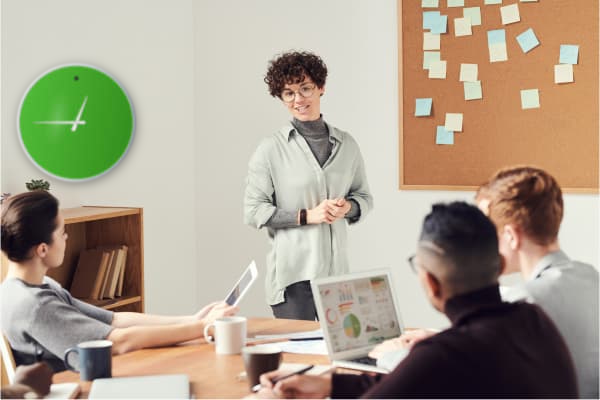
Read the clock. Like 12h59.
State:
12h45
